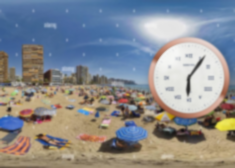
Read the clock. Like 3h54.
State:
6h06
